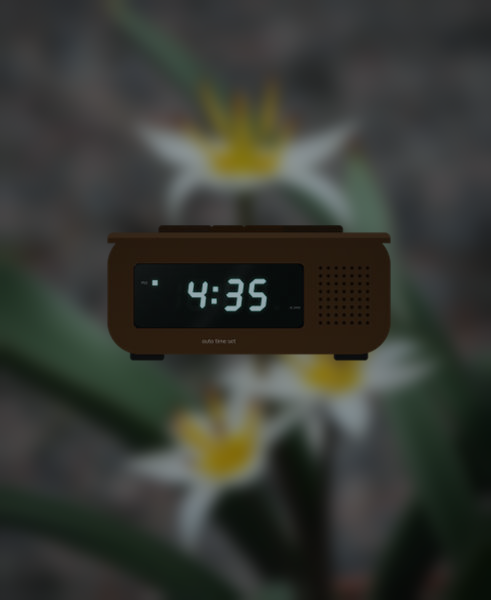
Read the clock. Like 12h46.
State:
4h35
